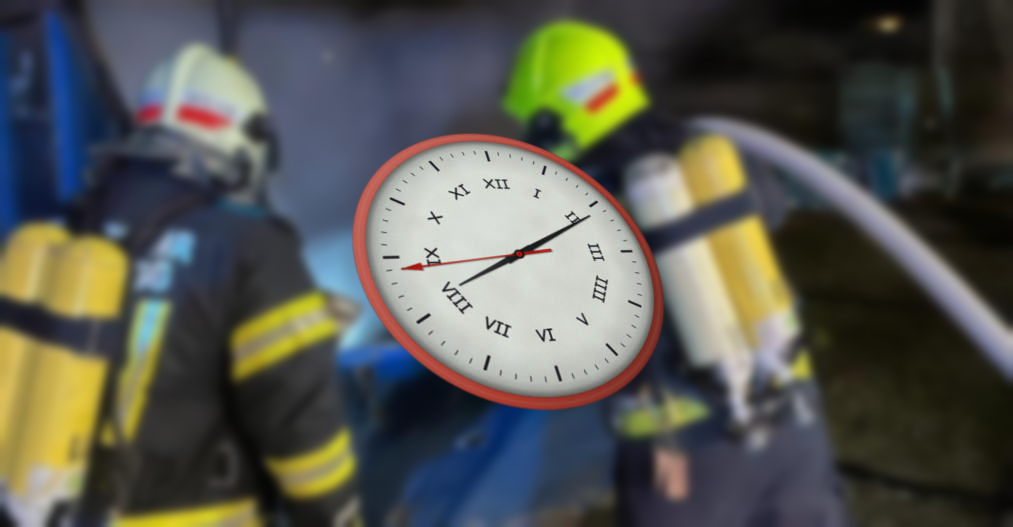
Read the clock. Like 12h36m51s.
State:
8h10m44s
